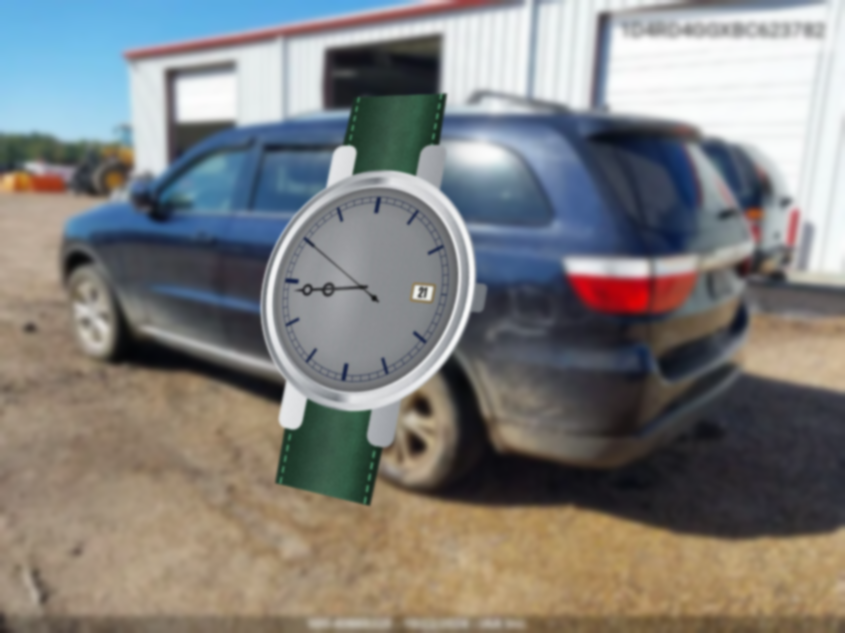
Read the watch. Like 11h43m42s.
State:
8h43m50s
